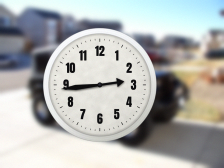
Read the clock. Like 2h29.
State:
2h44
